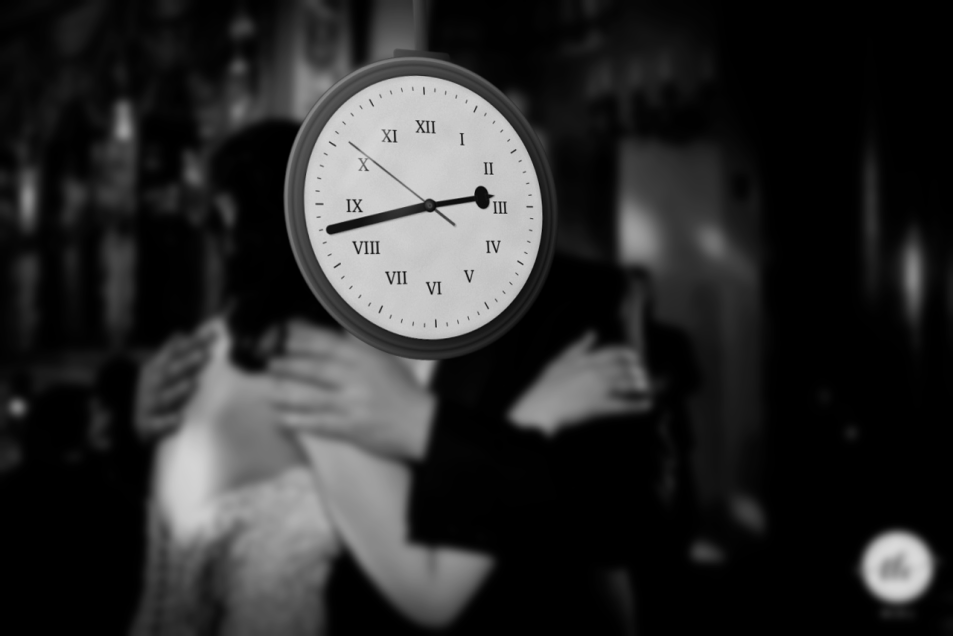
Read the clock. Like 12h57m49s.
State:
2h42m51s
